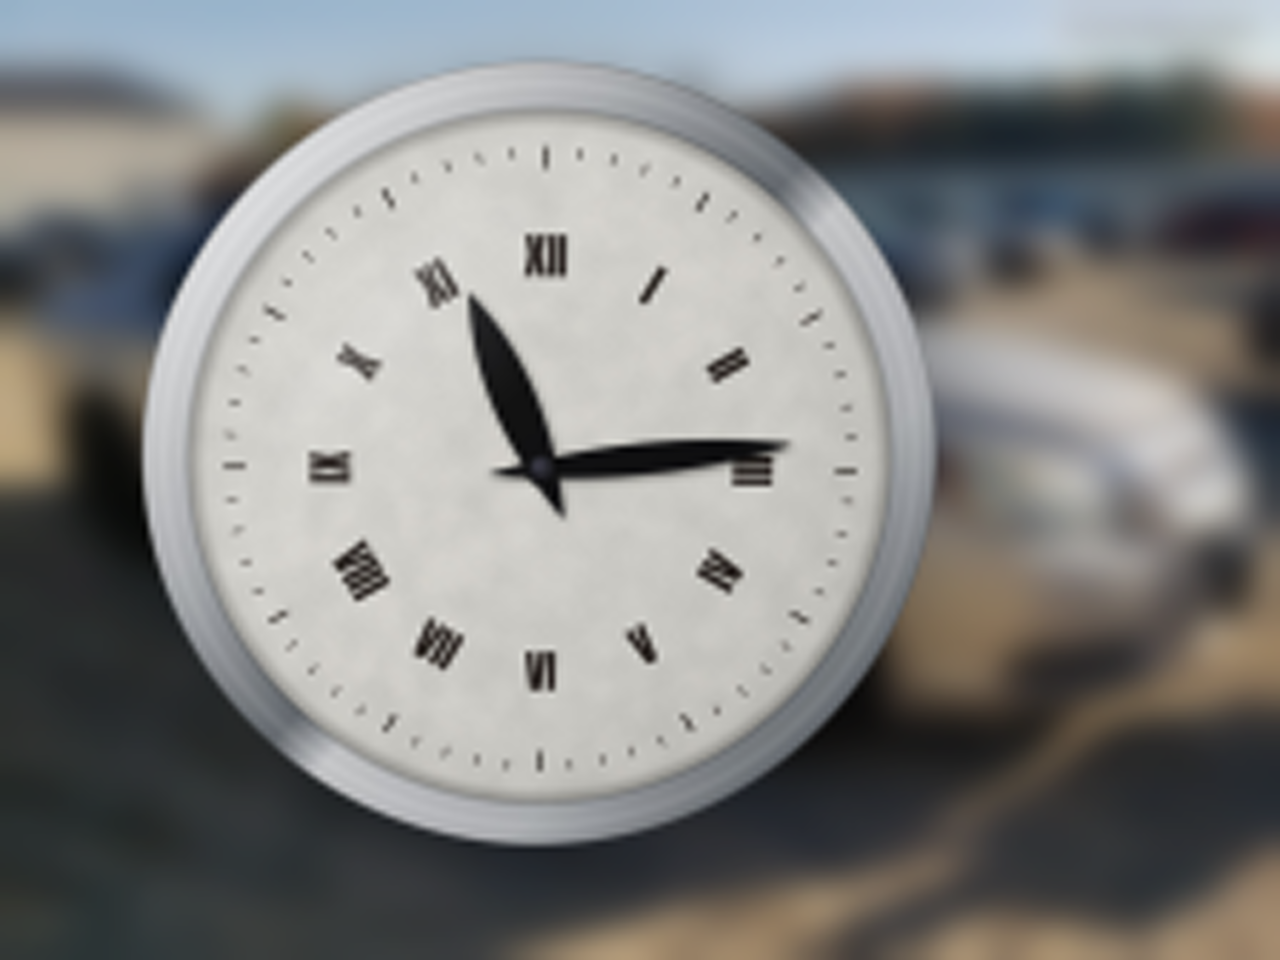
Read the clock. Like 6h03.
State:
11h14
